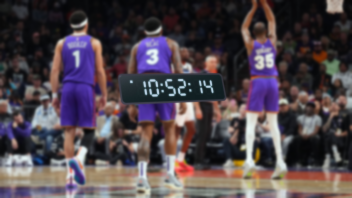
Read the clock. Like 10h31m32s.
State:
10h52m14s
